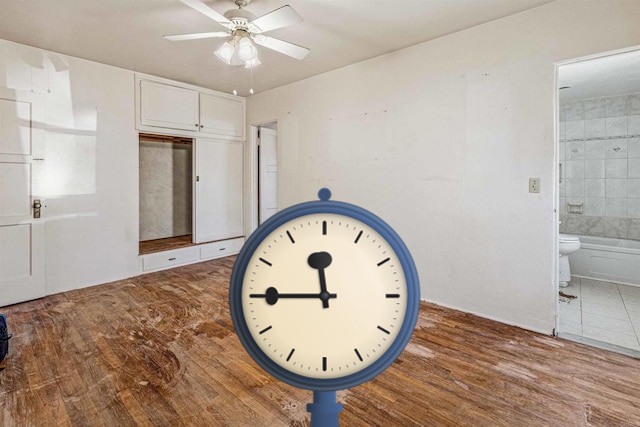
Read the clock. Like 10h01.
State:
11h45
